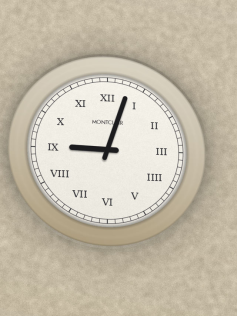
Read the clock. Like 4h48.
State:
9h03
